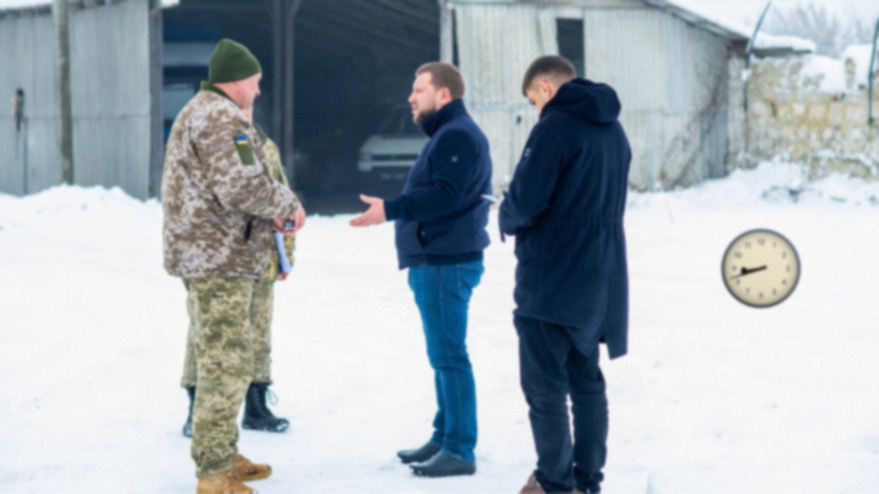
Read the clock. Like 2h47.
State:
8h42
